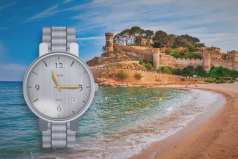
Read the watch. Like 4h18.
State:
11h15
